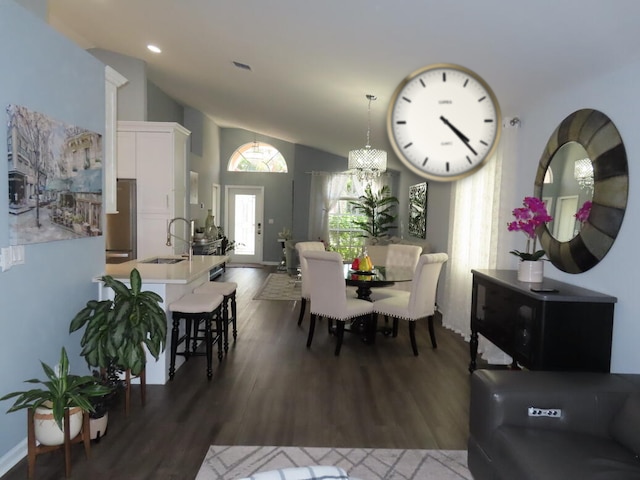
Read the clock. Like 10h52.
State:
4h23
